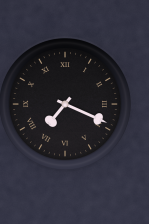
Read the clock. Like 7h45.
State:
7h19
